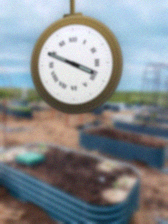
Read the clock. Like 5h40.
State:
3h49
